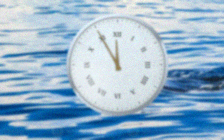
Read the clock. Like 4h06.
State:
11h55
